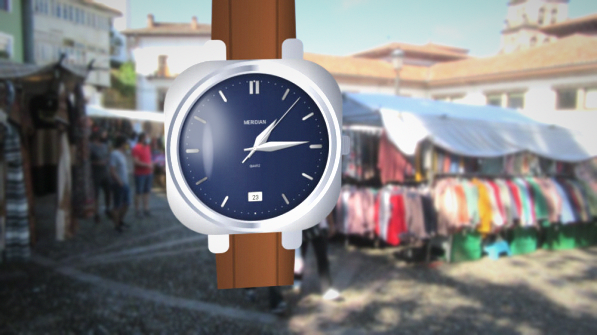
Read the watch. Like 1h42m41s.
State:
1h14m07s
